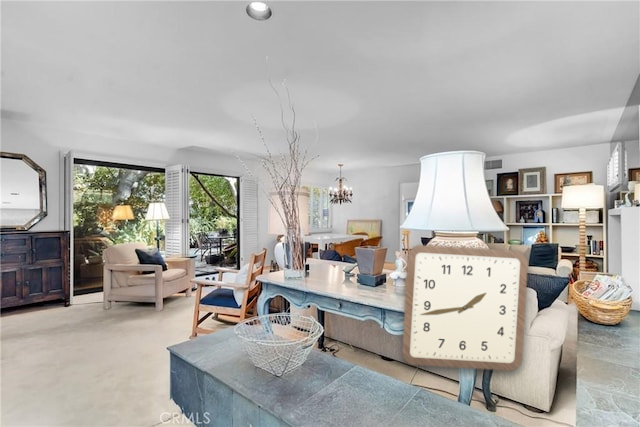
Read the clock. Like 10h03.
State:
1h43
